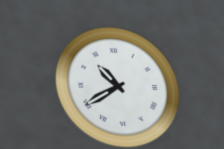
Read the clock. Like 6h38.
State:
10h40
